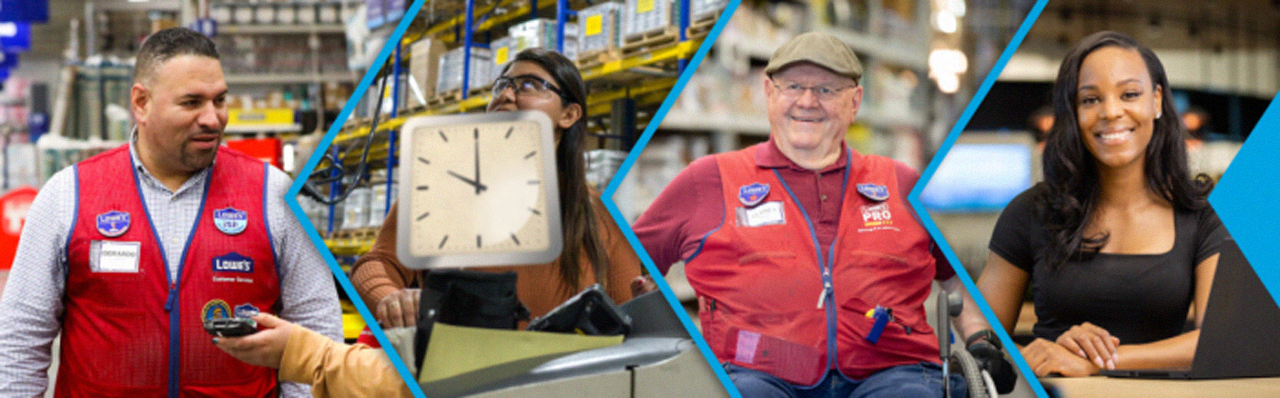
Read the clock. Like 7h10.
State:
10h00
